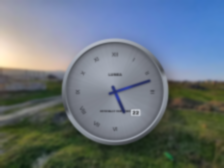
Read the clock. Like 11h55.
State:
5h12
